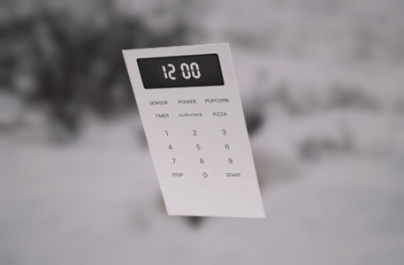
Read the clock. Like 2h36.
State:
12h00
